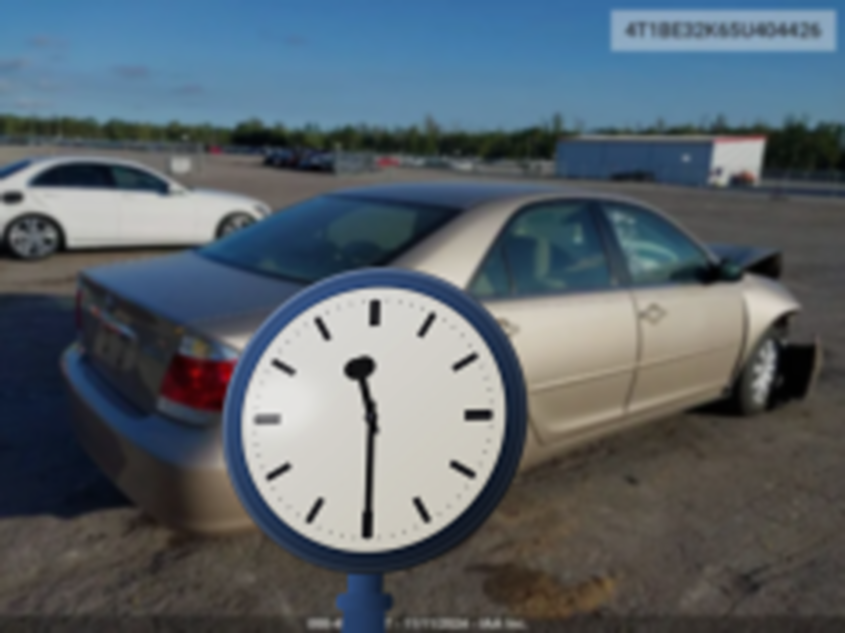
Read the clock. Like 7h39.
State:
11h30
